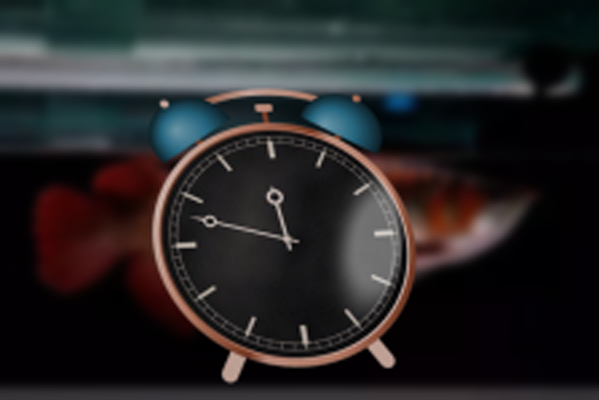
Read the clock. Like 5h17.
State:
11h48
